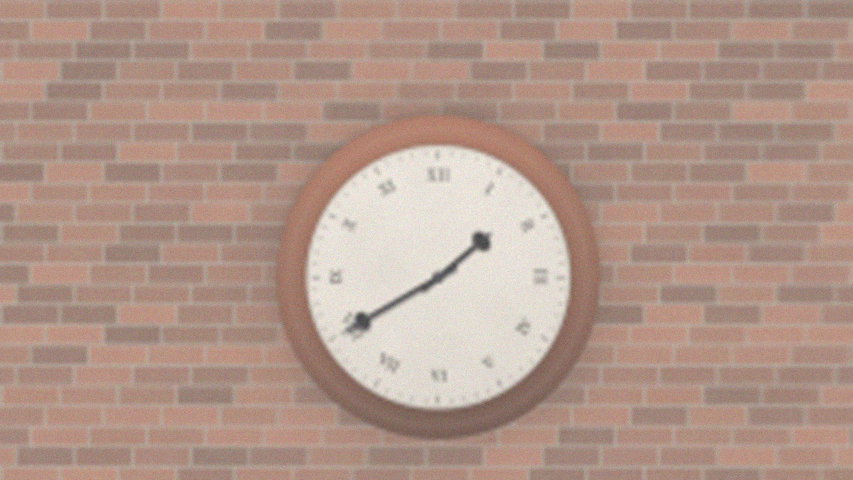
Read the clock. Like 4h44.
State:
1h40
